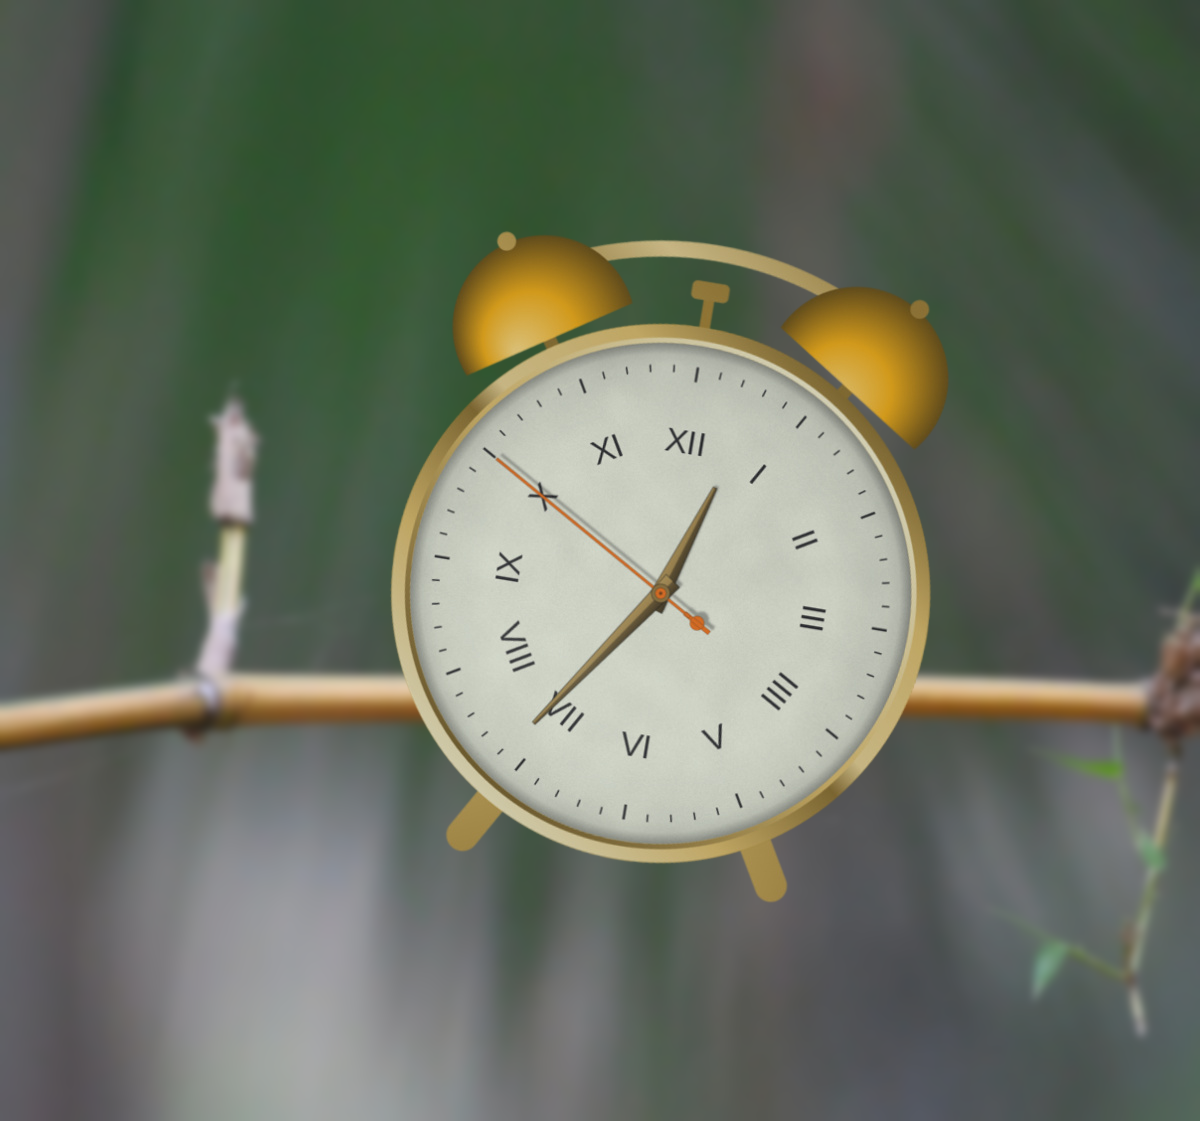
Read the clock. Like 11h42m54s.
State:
12h35m50s
